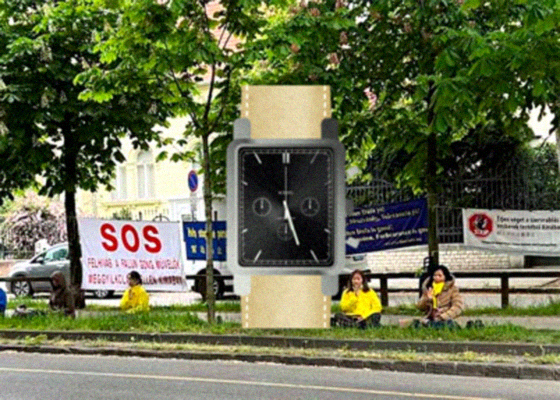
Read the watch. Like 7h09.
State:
5h27
